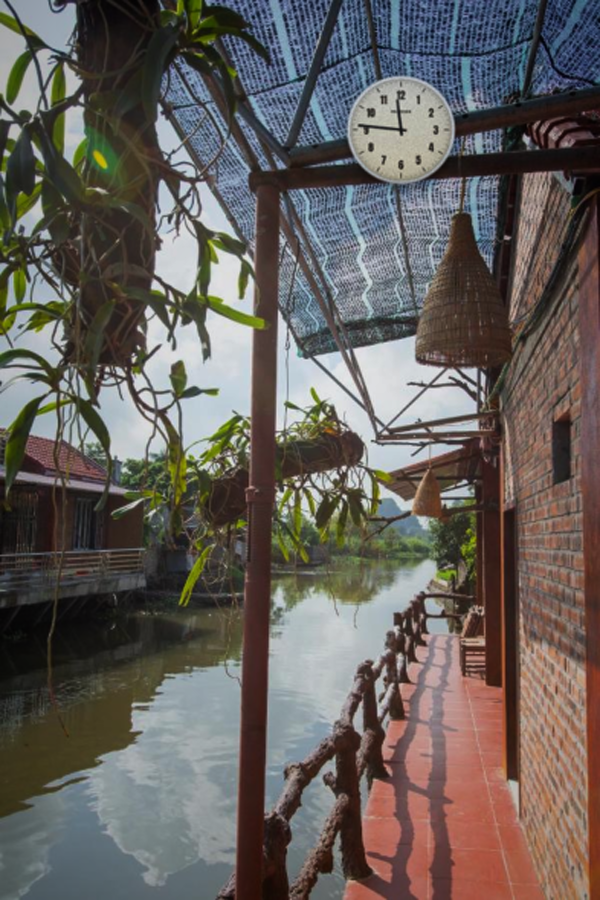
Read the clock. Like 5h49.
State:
11h46
